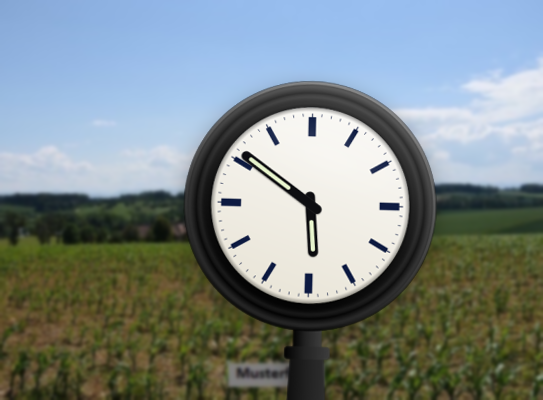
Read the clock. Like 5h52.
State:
5h51
